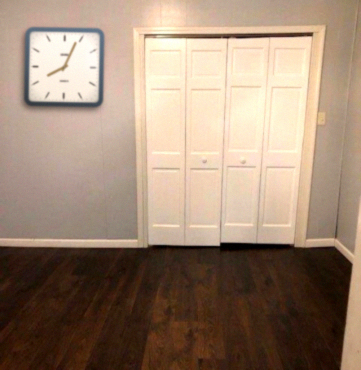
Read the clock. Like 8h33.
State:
8h04
